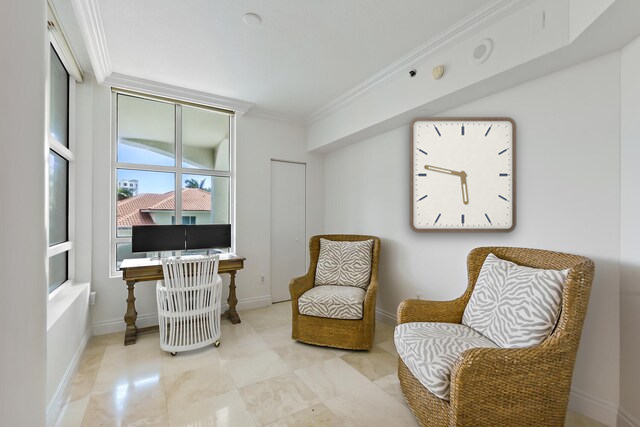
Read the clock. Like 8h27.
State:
5h47
